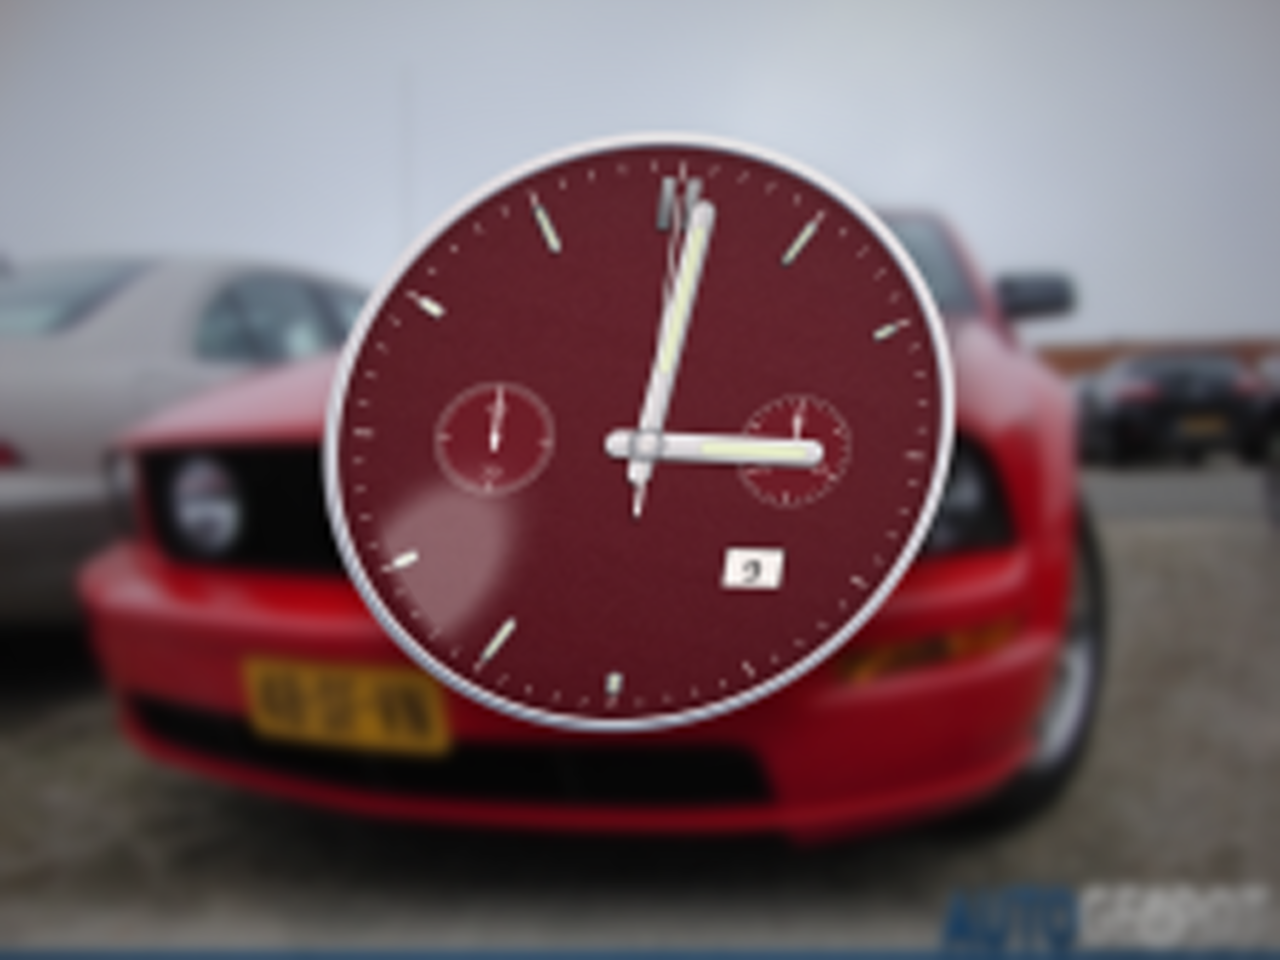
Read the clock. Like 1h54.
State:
3h01
